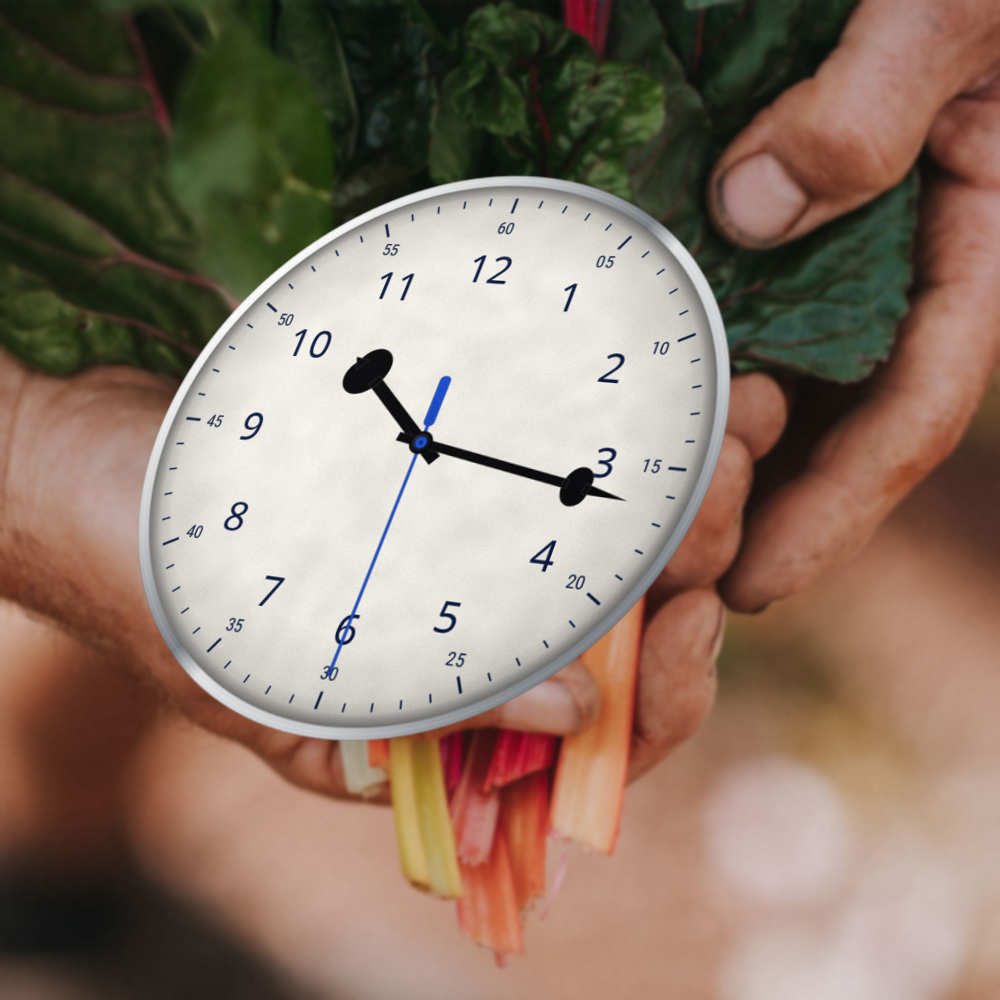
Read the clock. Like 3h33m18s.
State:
10h16m30s
